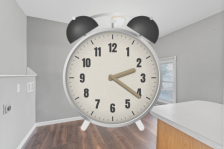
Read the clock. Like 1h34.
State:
2h21
